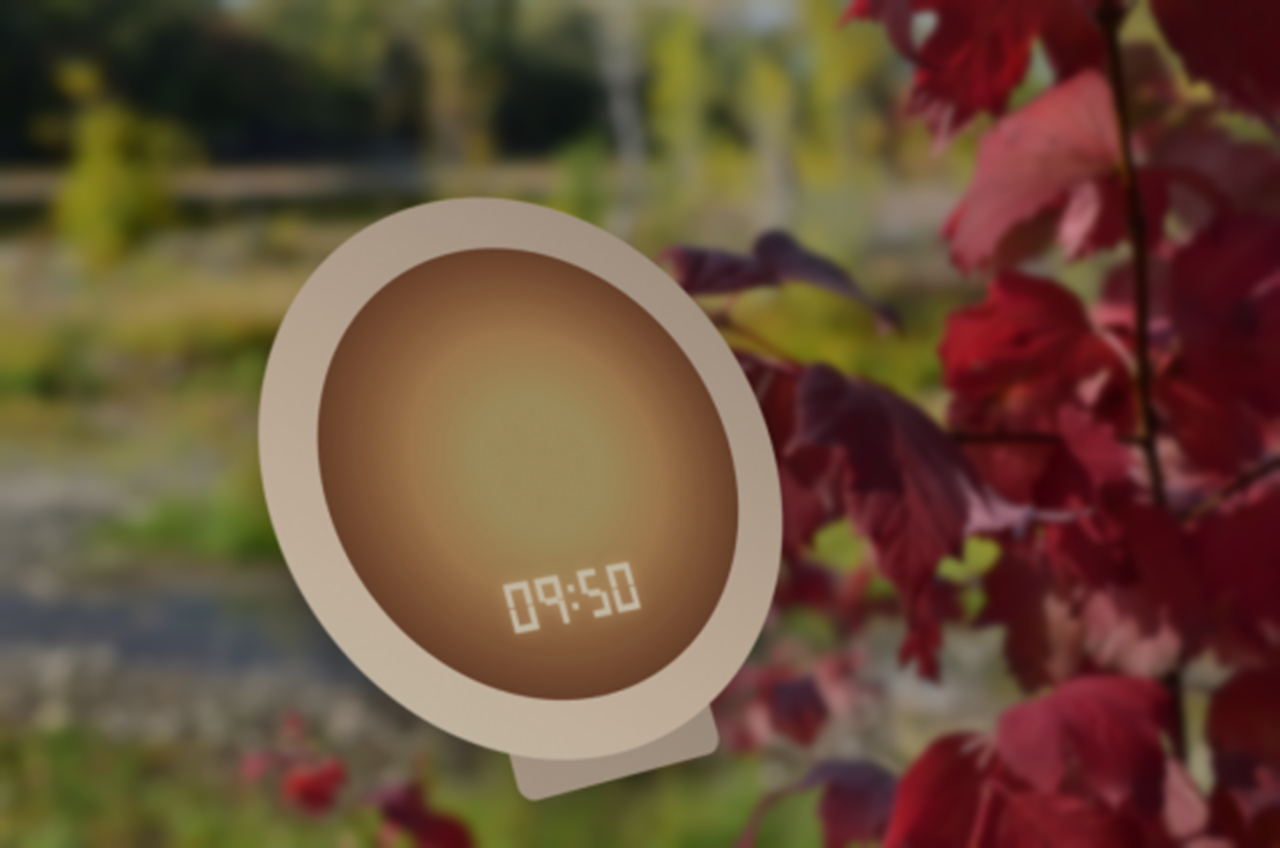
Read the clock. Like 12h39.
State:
9h50
